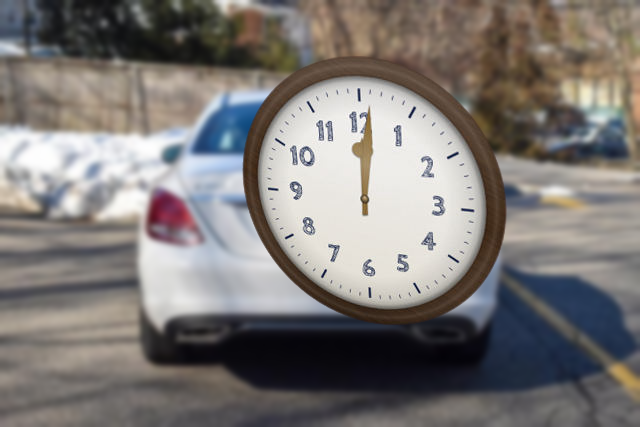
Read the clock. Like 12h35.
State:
12h01
